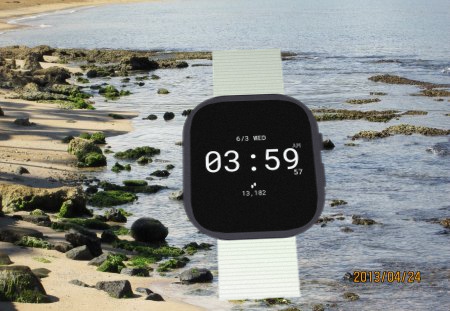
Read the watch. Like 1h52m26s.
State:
3h59m57s
